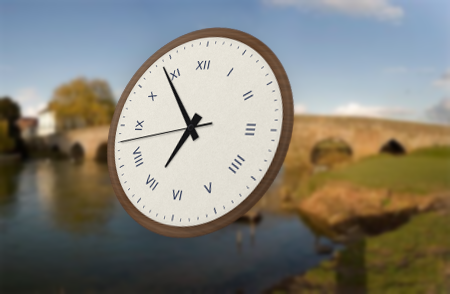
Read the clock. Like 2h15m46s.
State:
6h53m43s
